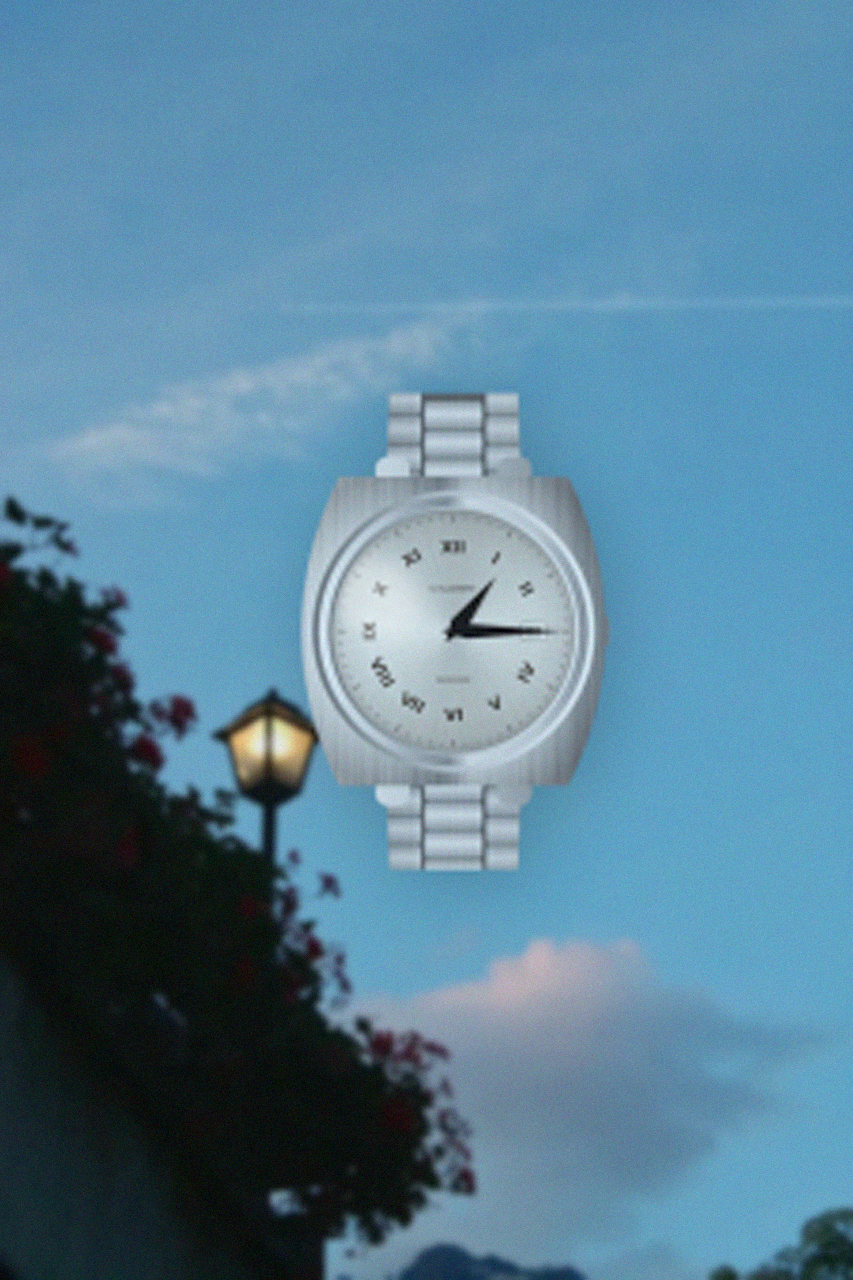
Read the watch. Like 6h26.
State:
1h15
